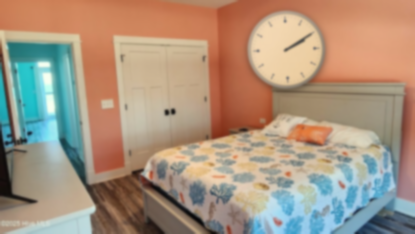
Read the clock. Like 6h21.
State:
2h10
